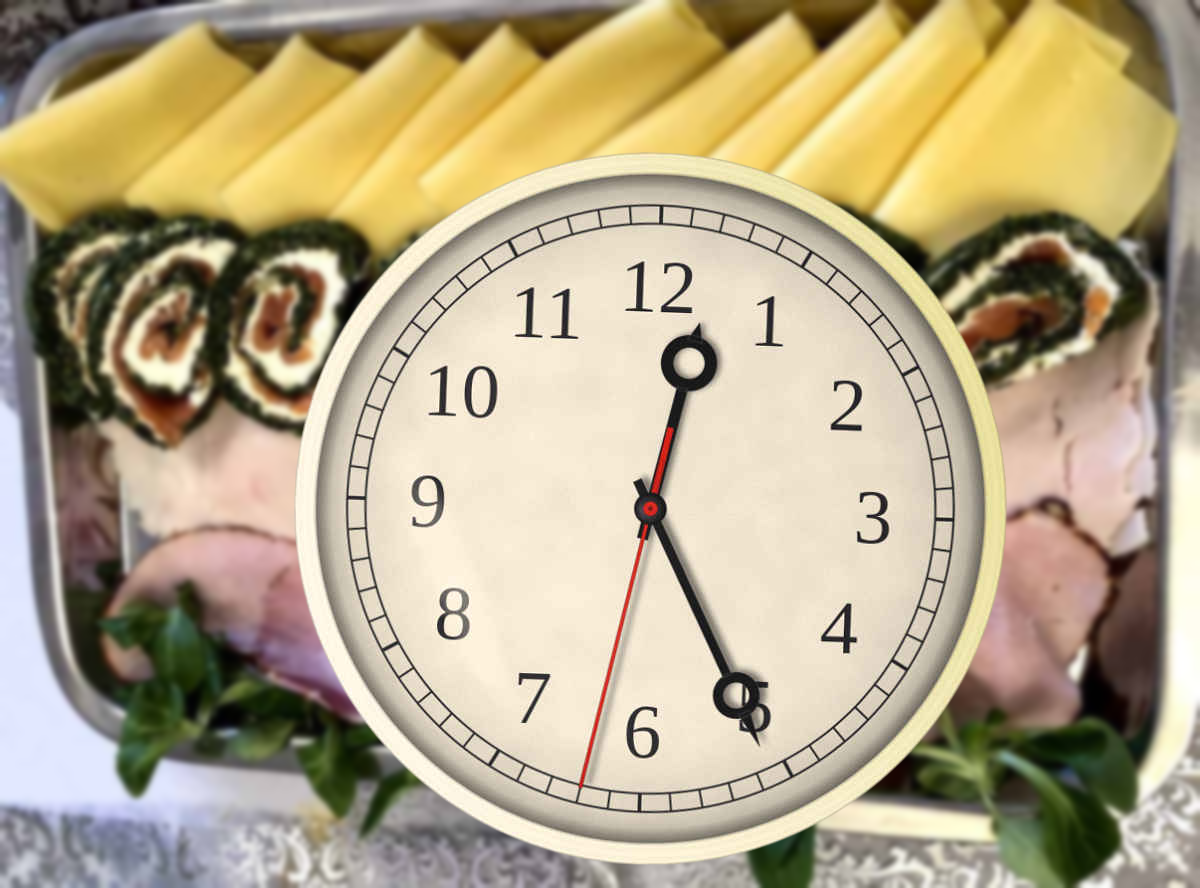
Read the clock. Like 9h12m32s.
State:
12h25m32s
